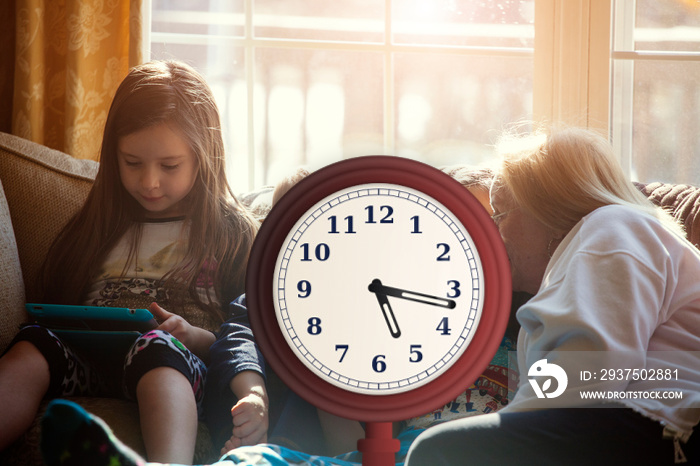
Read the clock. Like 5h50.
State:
5h17
